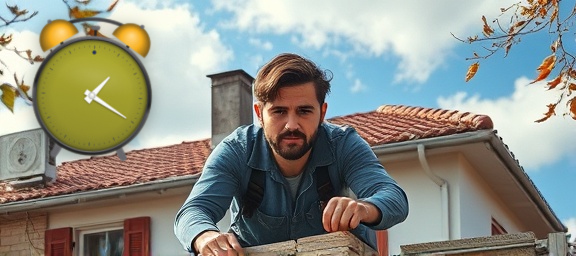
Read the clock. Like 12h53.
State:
1h20
